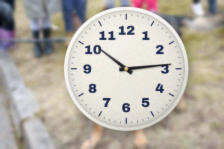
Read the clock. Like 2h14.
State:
10h14
